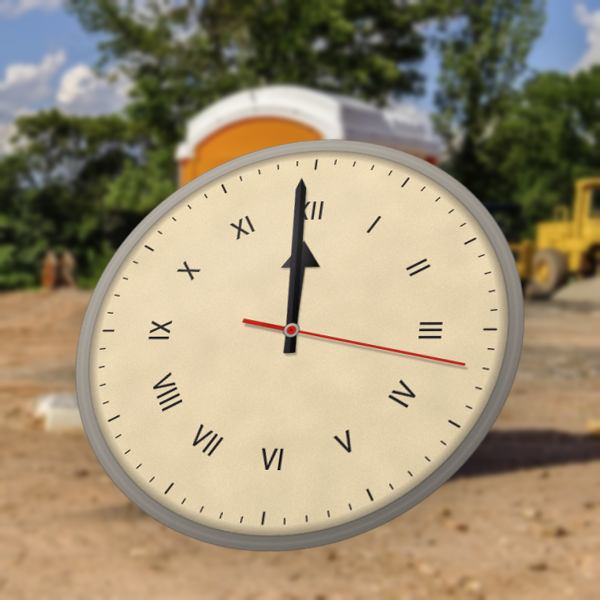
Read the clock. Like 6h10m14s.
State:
11h59m17s
